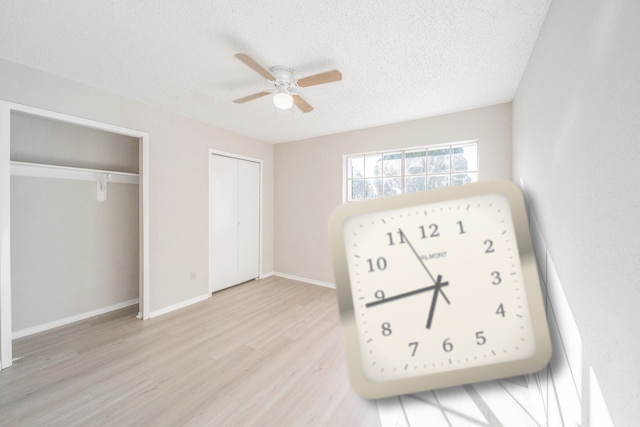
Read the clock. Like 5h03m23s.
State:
6h43m56s
